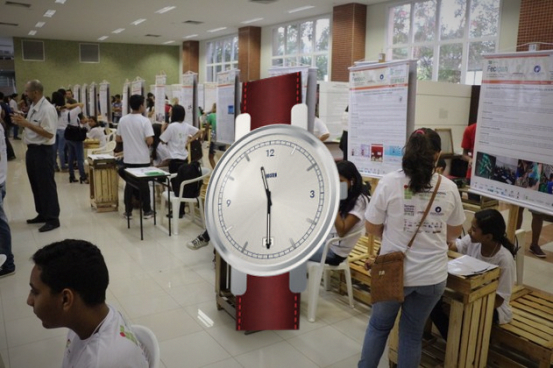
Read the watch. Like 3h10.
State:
11h30
